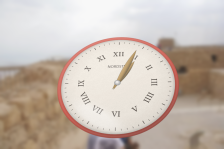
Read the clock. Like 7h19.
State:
1h04
